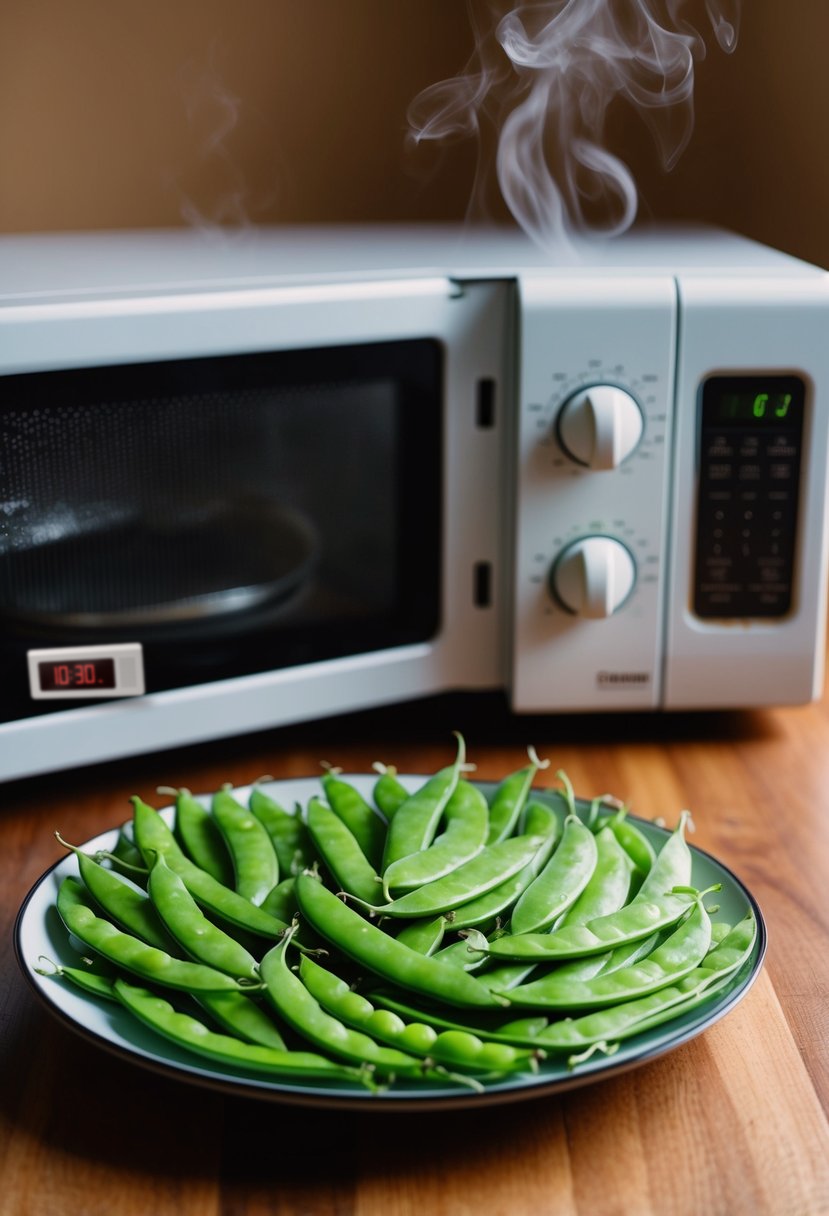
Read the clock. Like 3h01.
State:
10h30
